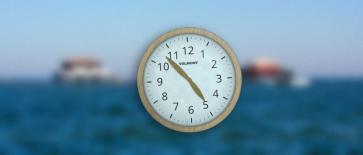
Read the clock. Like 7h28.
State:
4h53
